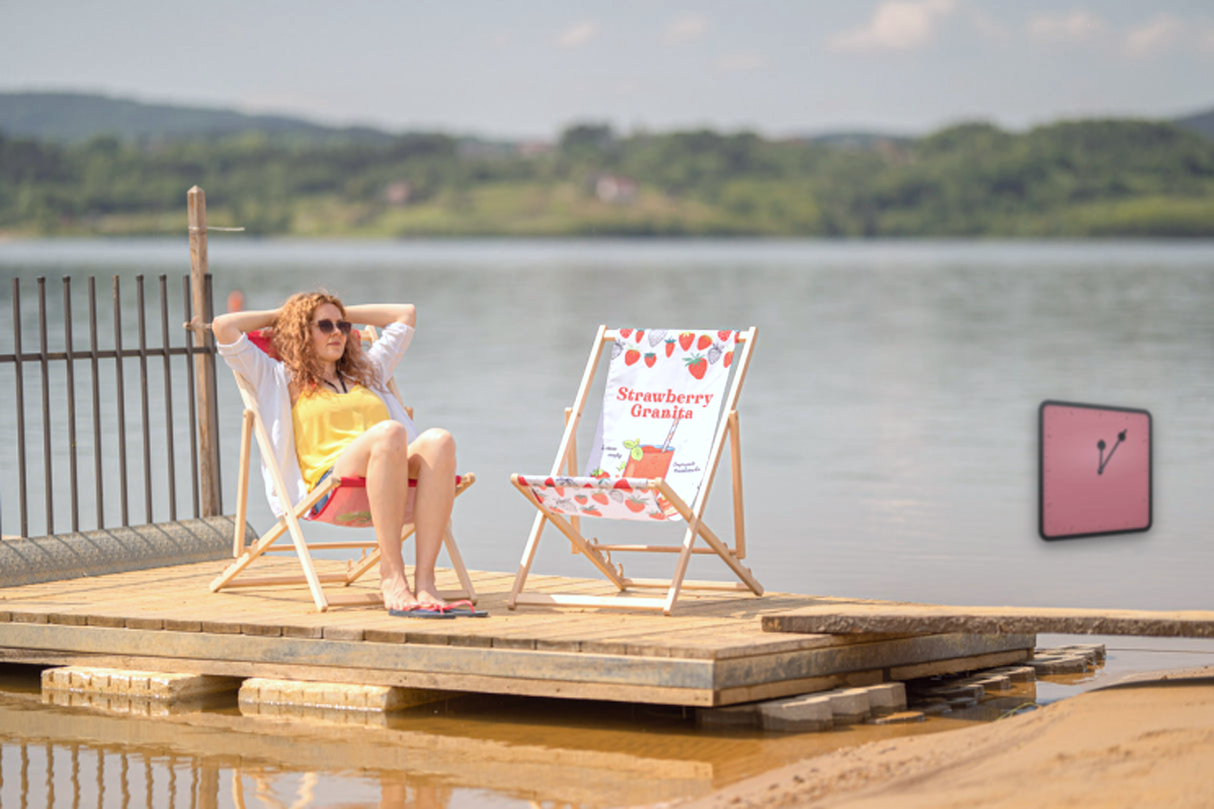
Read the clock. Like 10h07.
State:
12h06
